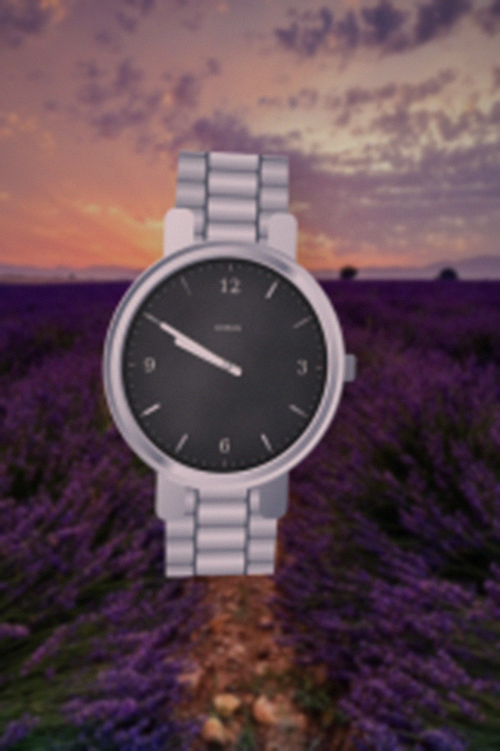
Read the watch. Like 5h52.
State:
9h50
